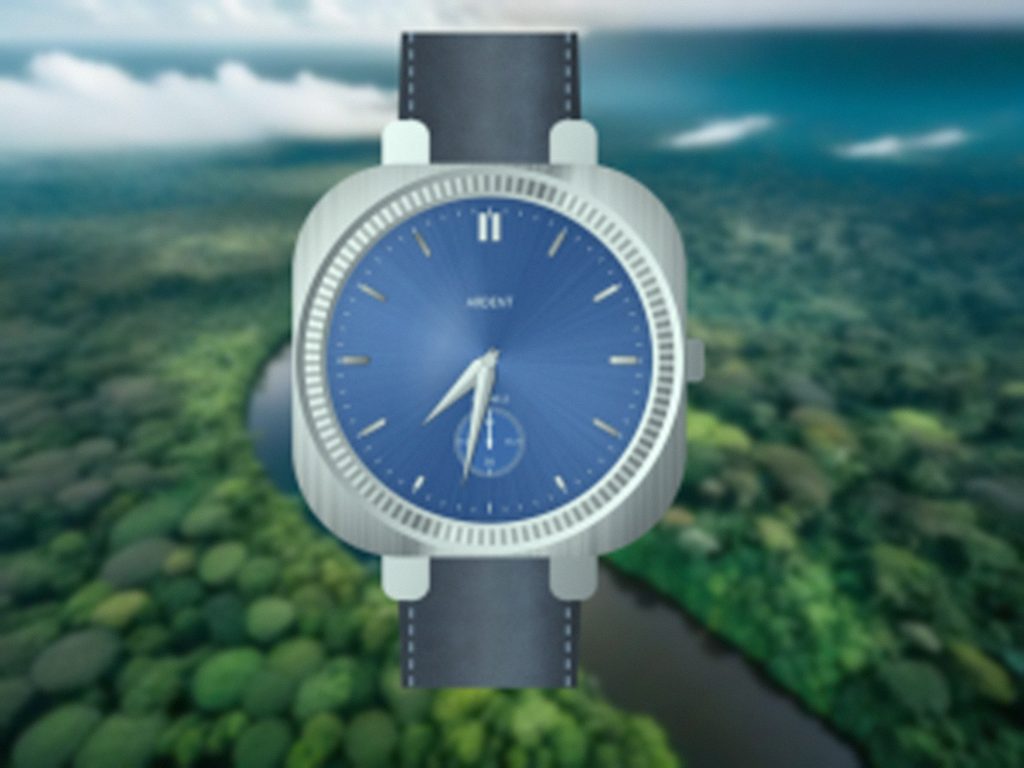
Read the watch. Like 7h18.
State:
7h32
